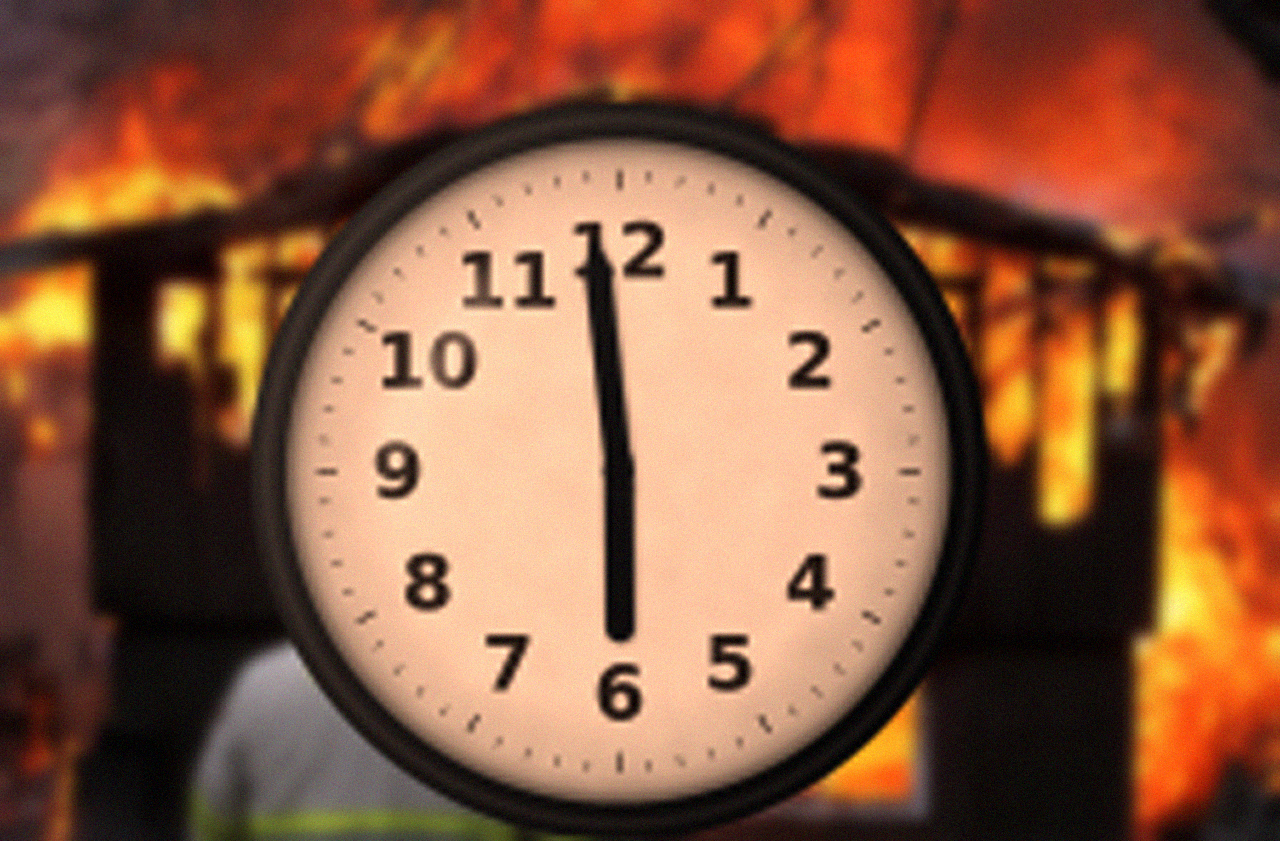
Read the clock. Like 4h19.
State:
5h59
